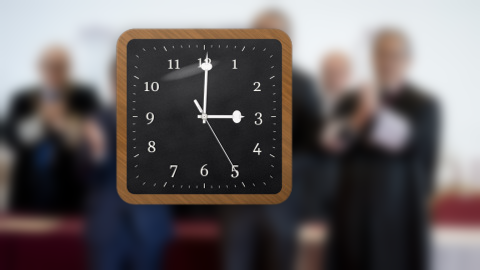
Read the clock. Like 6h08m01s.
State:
3h00m25s
